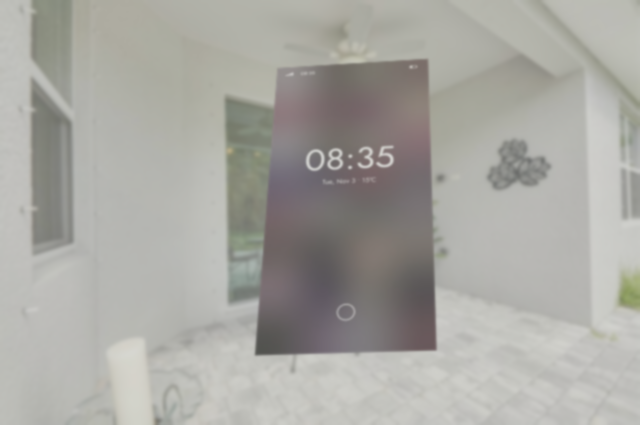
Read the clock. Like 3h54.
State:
8h35
